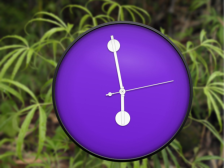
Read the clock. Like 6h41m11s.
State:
5h58m13s
